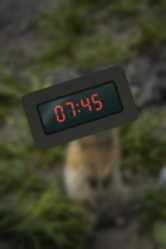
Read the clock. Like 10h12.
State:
7h45
